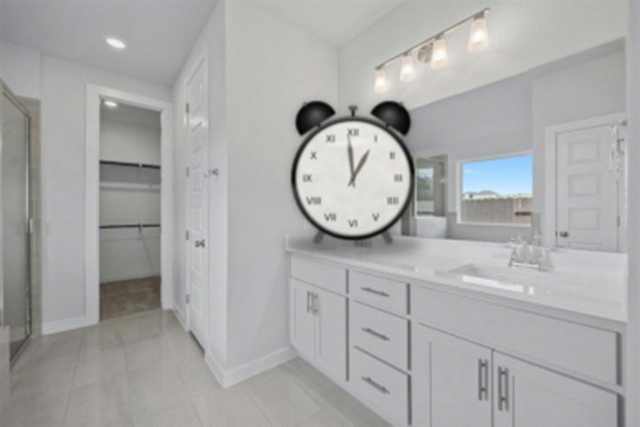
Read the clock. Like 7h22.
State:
12h59
